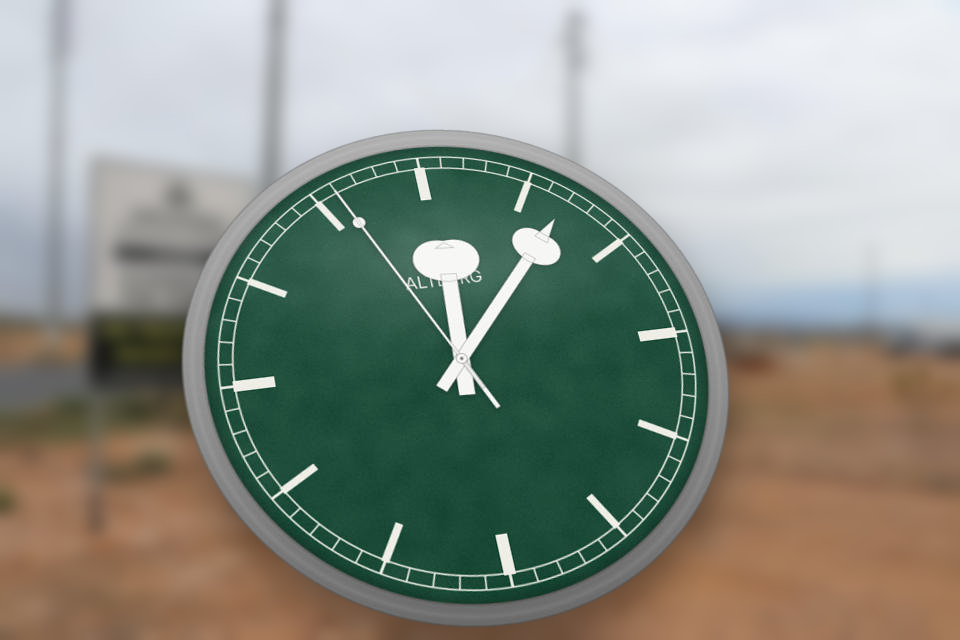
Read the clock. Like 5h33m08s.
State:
12h06m56s
